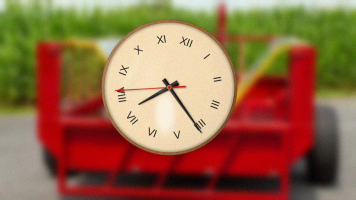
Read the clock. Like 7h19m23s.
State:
7h20m41s
